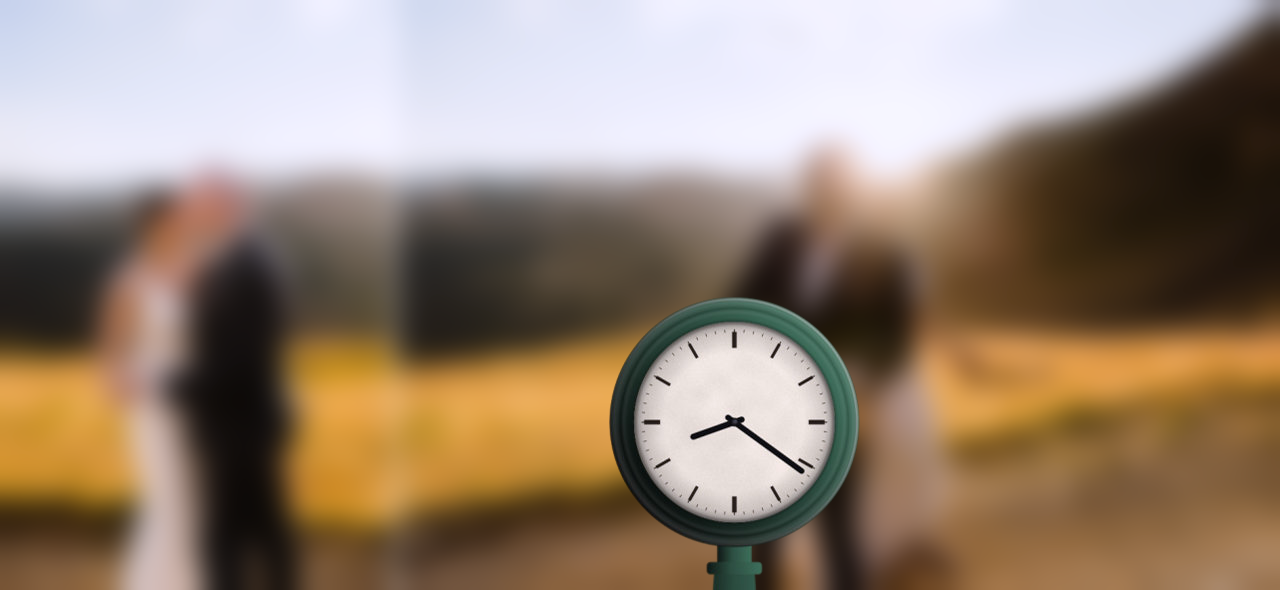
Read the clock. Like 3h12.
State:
8h21
